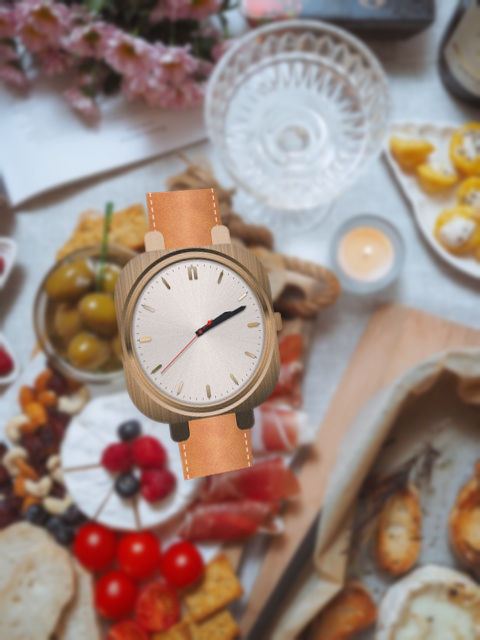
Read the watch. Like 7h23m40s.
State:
2h11m39s
